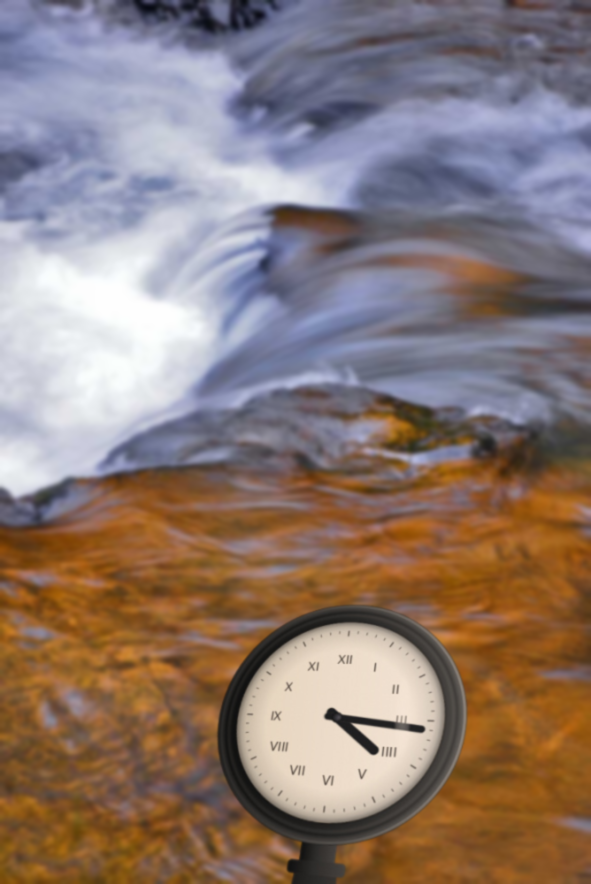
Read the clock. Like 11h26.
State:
4h16
